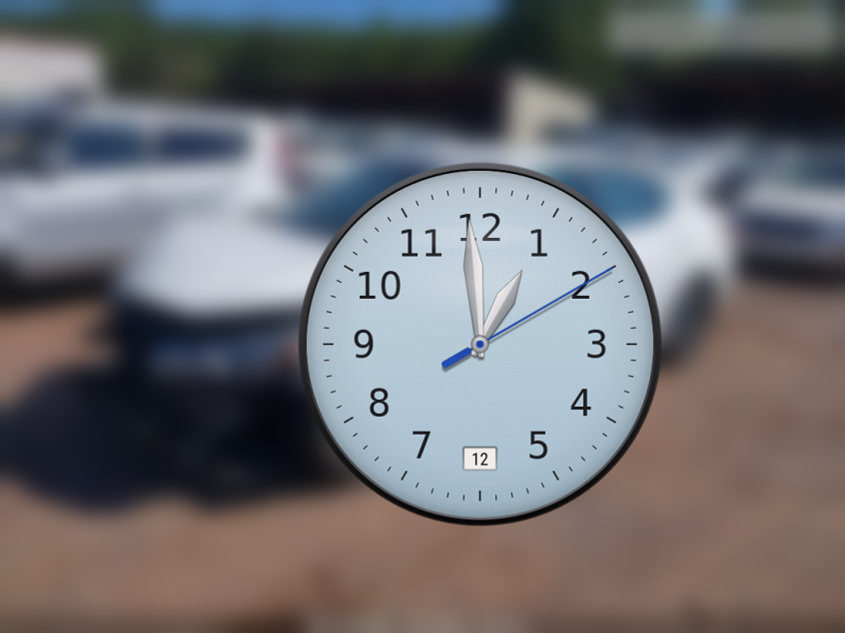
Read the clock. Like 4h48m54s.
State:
12h59m10s
